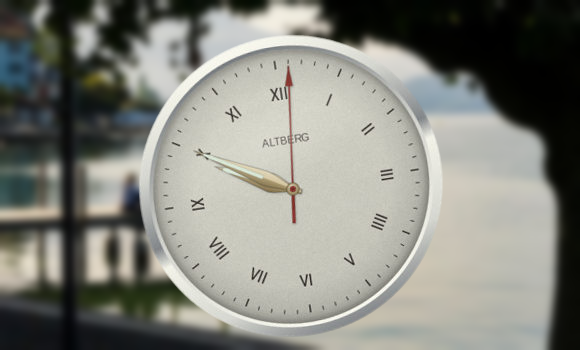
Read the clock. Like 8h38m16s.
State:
9h50m01s
